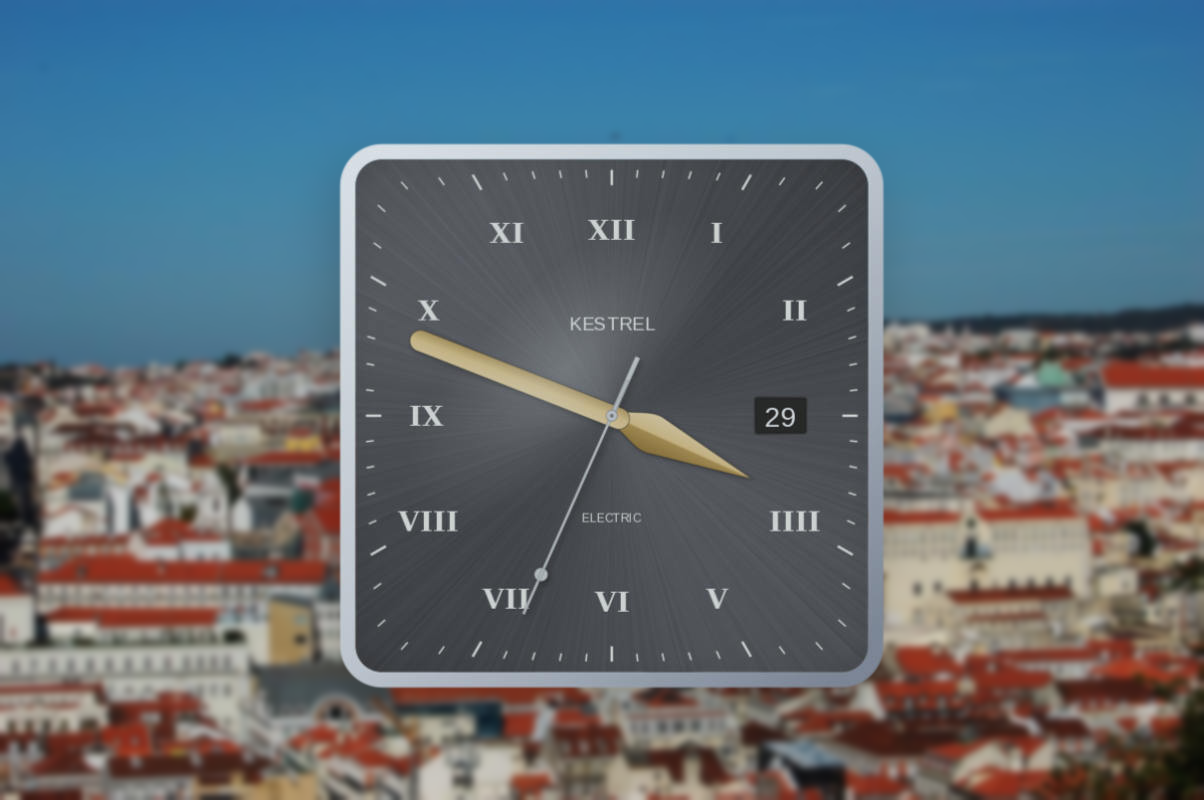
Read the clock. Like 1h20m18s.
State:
3h48m34s
